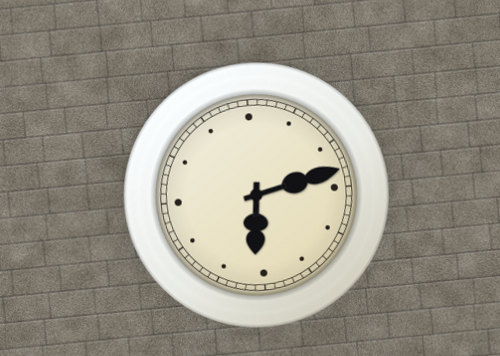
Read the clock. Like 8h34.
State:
6h13
